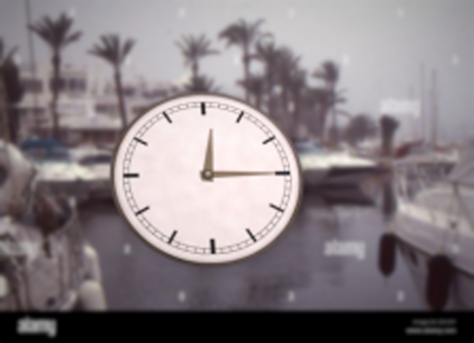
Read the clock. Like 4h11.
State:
12h15
